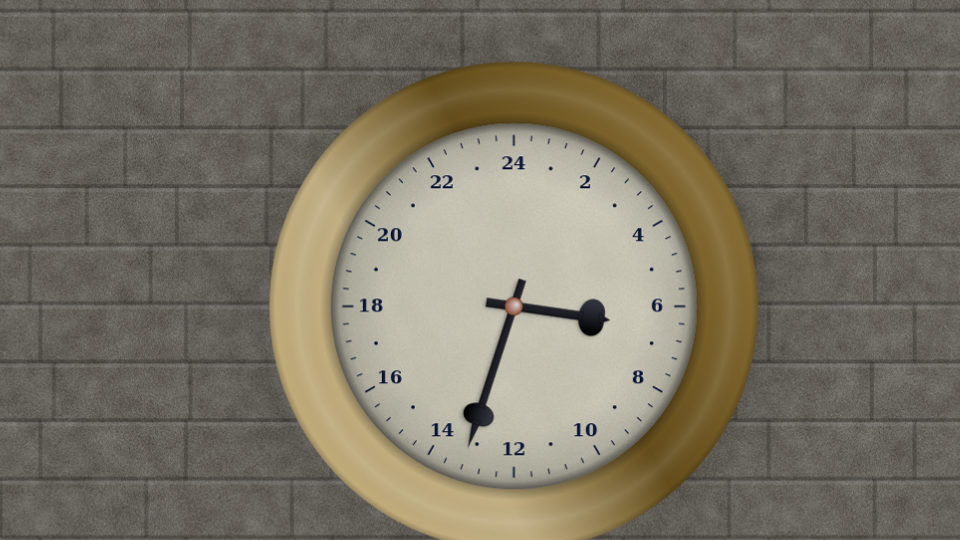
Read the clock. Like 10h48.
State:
6h33
